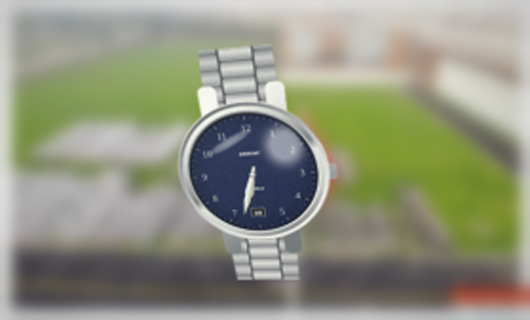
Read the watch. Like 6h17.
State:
6h33
